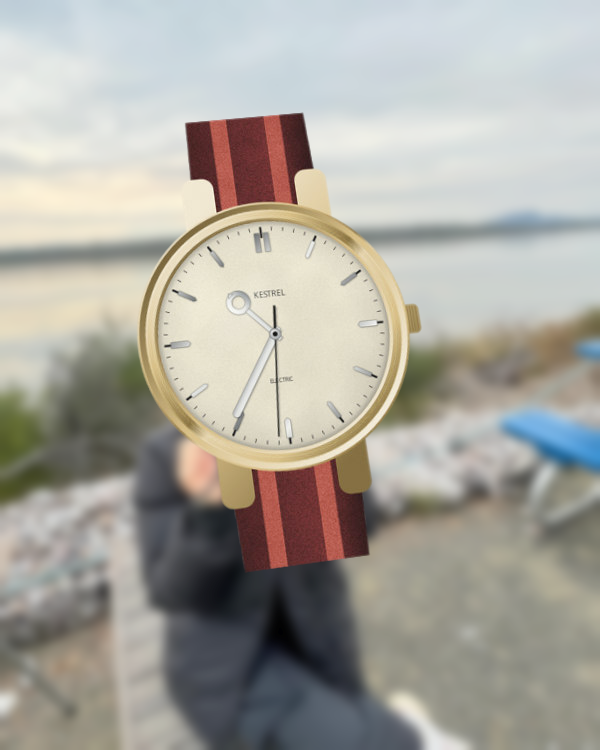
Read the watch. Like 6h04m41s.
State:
10h35m31s
